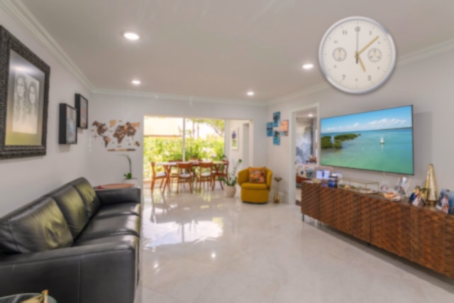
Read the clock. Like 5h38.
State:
5h08
